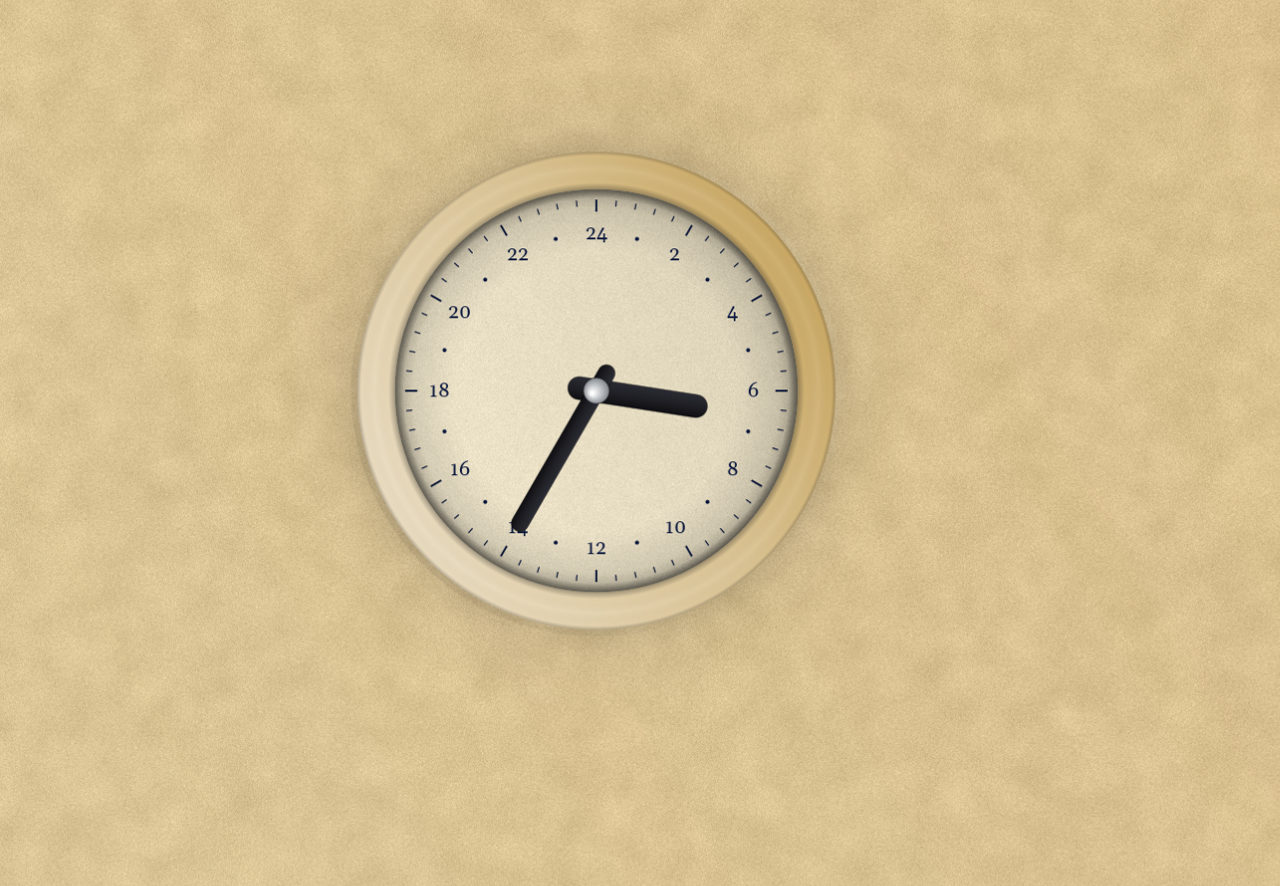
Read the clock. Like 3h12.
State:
6h35
